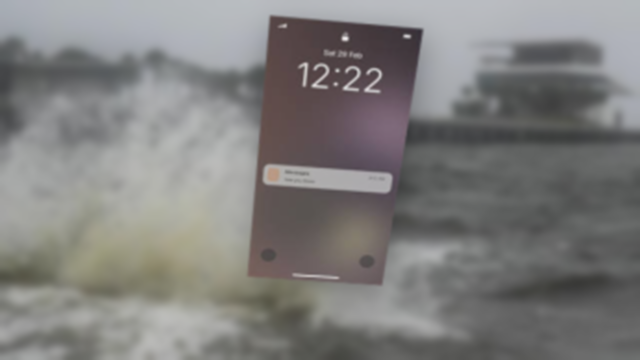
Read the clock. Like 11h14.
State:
12h22
